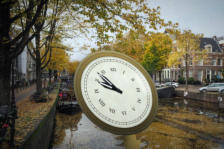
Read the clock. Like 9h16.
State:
9h53
